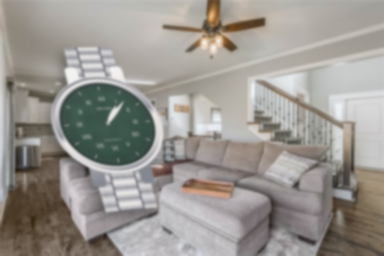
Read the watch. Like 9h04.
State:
1h07
